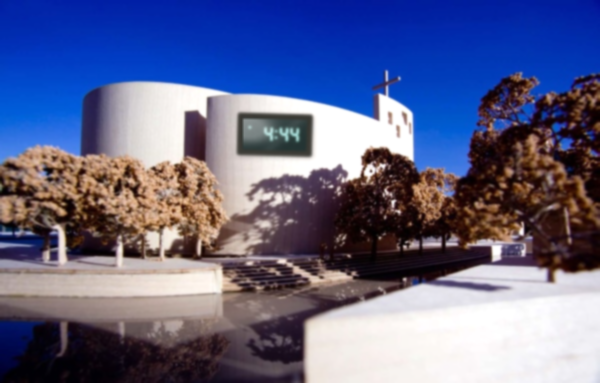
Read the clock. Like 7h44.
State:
4h44
